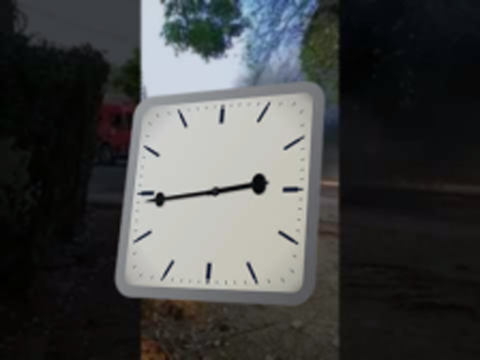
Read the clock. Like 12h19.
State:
2h44
